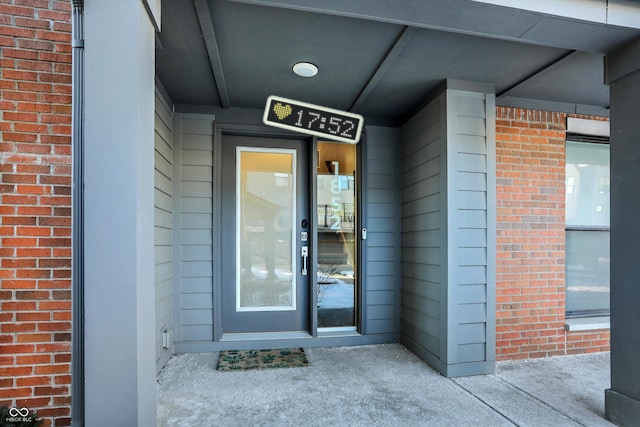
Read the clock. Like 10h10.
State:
17h52
